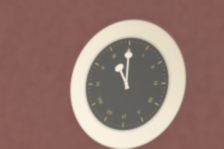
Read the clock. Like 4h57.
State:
11h00
